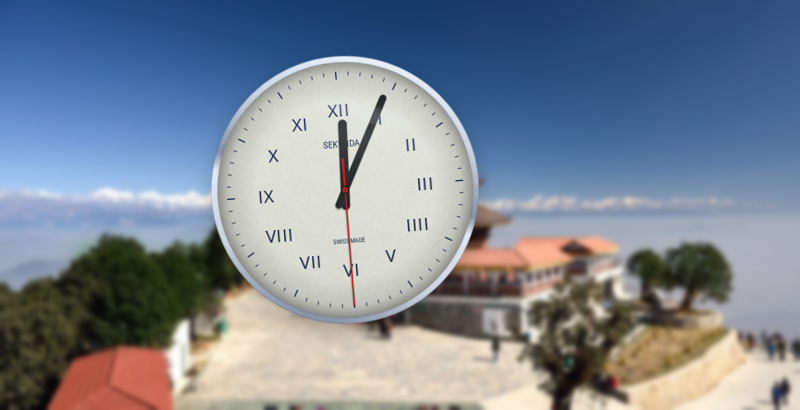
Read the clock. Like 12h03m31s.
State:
12h04m30s
